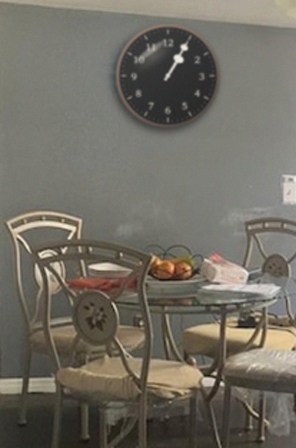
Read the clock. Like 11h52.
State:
1h05
